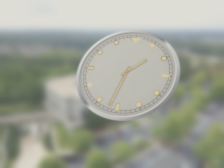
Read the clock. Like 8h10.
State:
1h32
